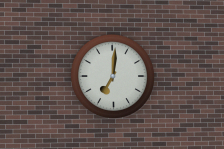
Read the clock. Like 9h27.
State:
7h01
